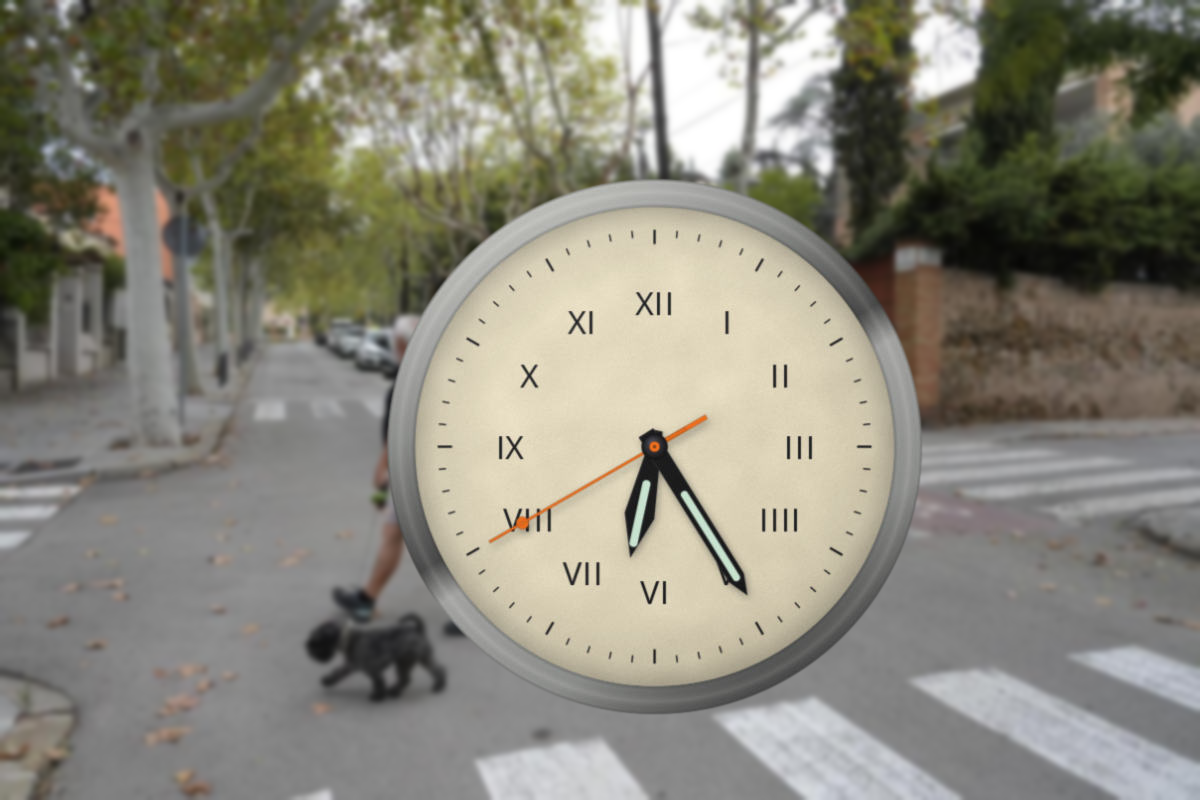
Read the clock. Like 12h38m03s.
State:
6h24m40s
